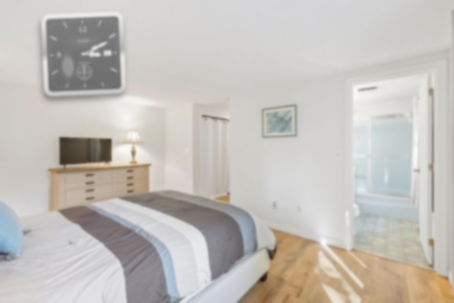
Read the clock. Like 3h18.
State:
3h11
